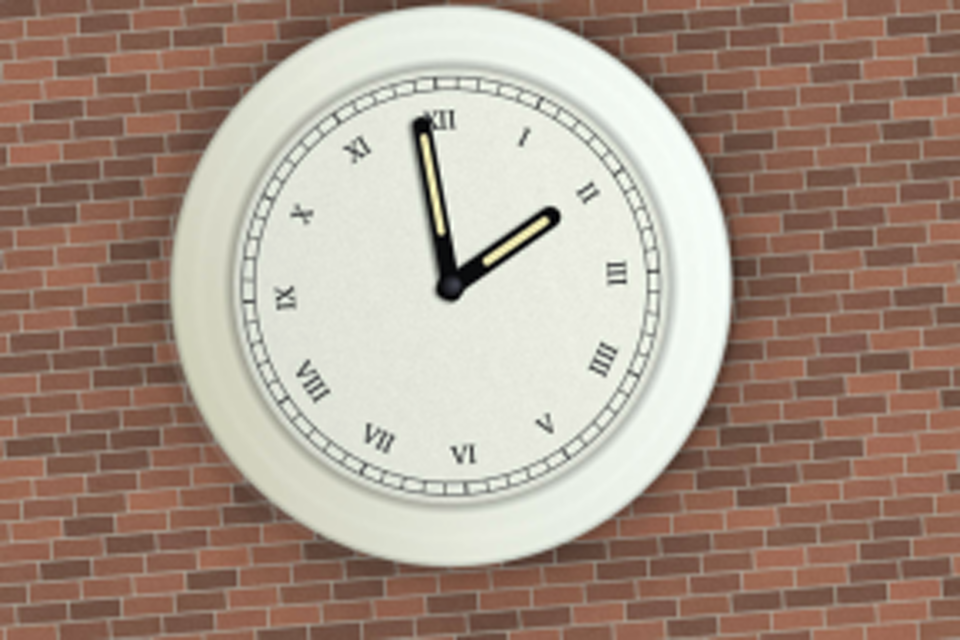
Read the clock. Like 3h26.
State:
1h59
